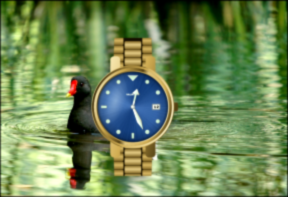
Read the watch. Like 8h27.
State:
12h26
